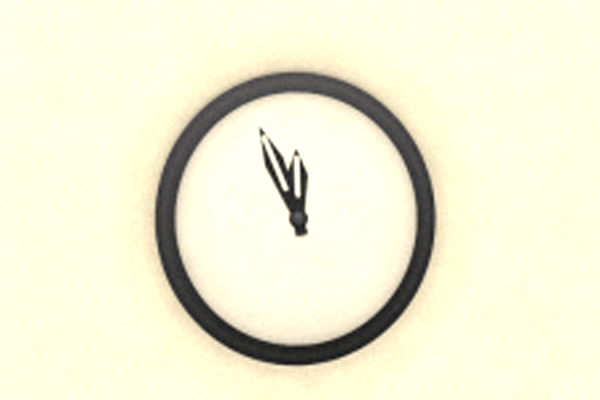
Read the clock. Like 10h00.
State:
11h56
